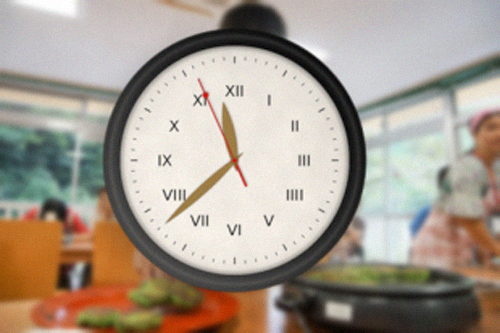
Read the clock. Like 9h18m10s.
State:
11h37m56s
